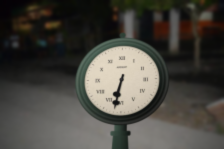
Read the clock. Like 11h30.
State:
6h32
